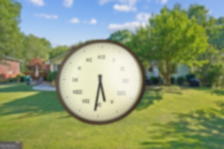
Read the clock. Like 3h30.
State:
5h31
